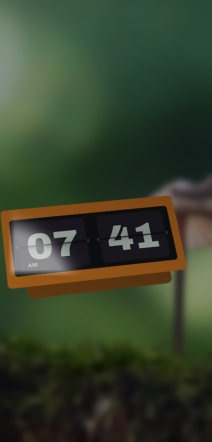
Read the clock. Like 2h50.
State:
7h41
